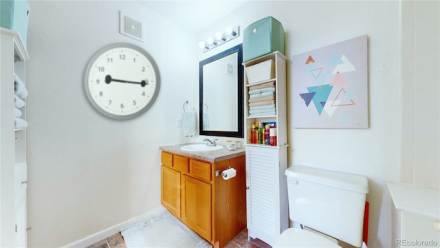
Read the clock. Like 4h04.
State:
9h16
